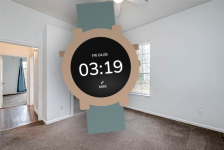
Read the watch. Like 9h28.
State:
3h19
